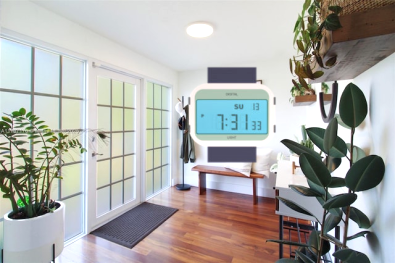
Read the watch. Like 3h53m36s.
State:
7h31m33s
